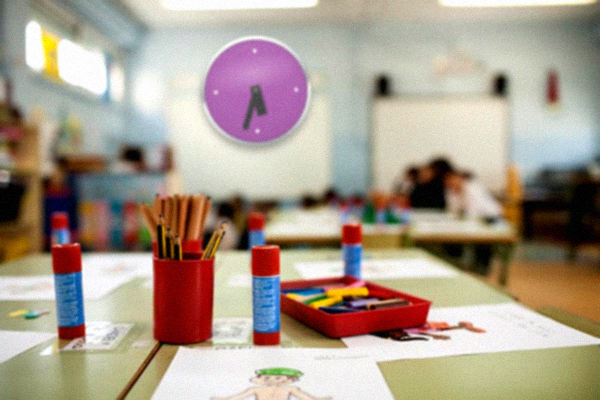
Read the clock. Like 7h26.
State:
5h33
